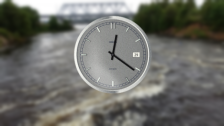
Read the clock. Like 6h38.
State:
12h21
